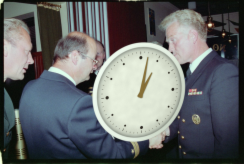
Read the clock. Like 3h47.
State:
1h02
